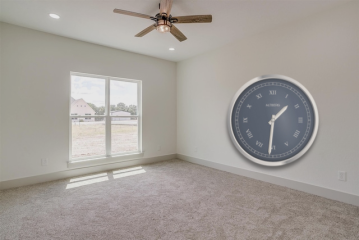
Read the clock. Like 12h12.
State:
1h31
